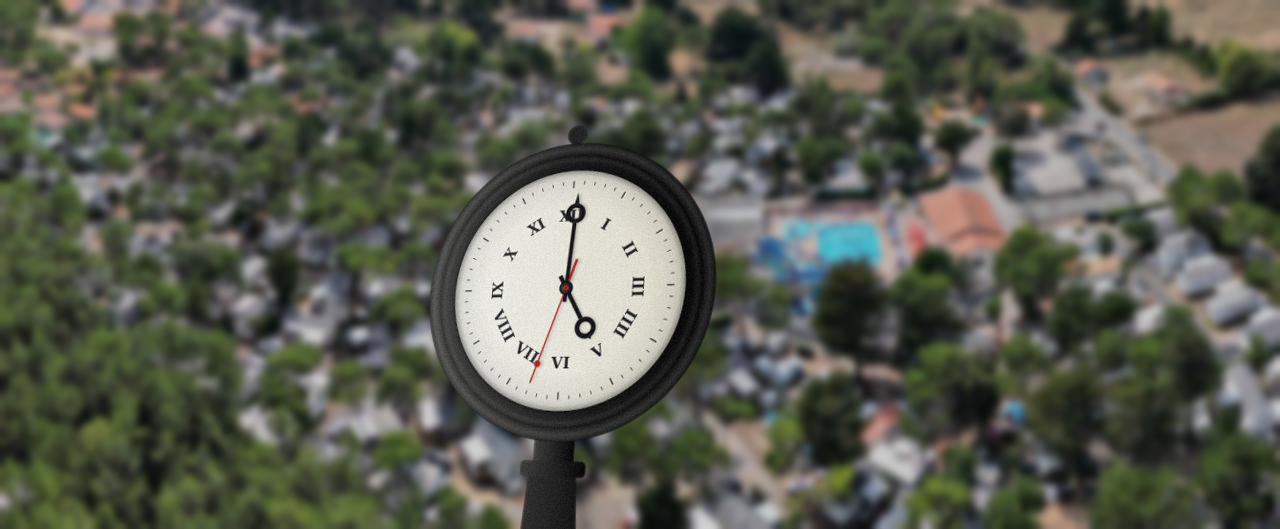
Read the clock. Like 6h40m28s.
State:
5h00m33s
